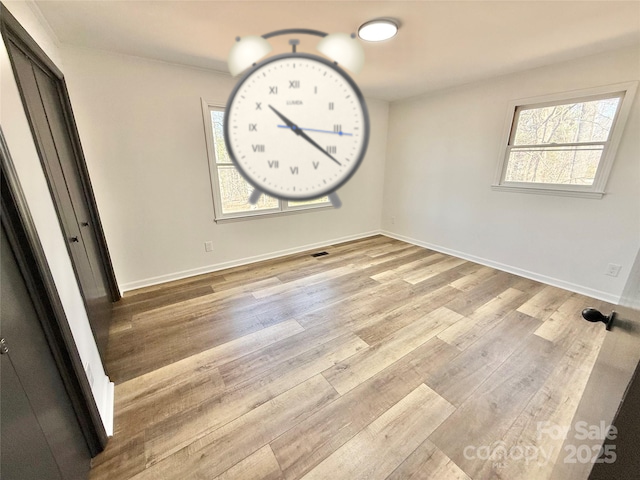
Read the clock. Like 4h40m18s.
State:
10h21m16s
